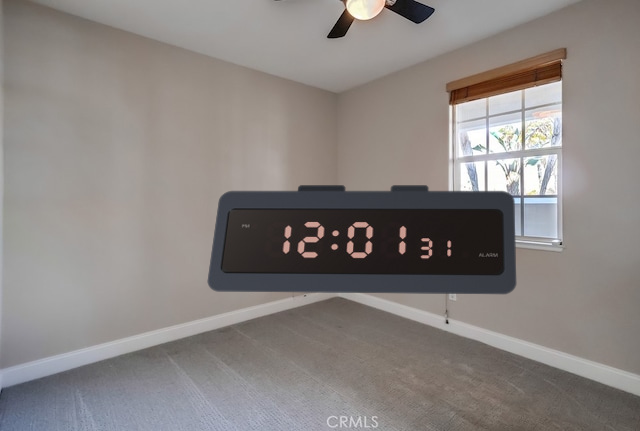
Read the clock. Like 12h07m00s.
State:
12h01m31s
